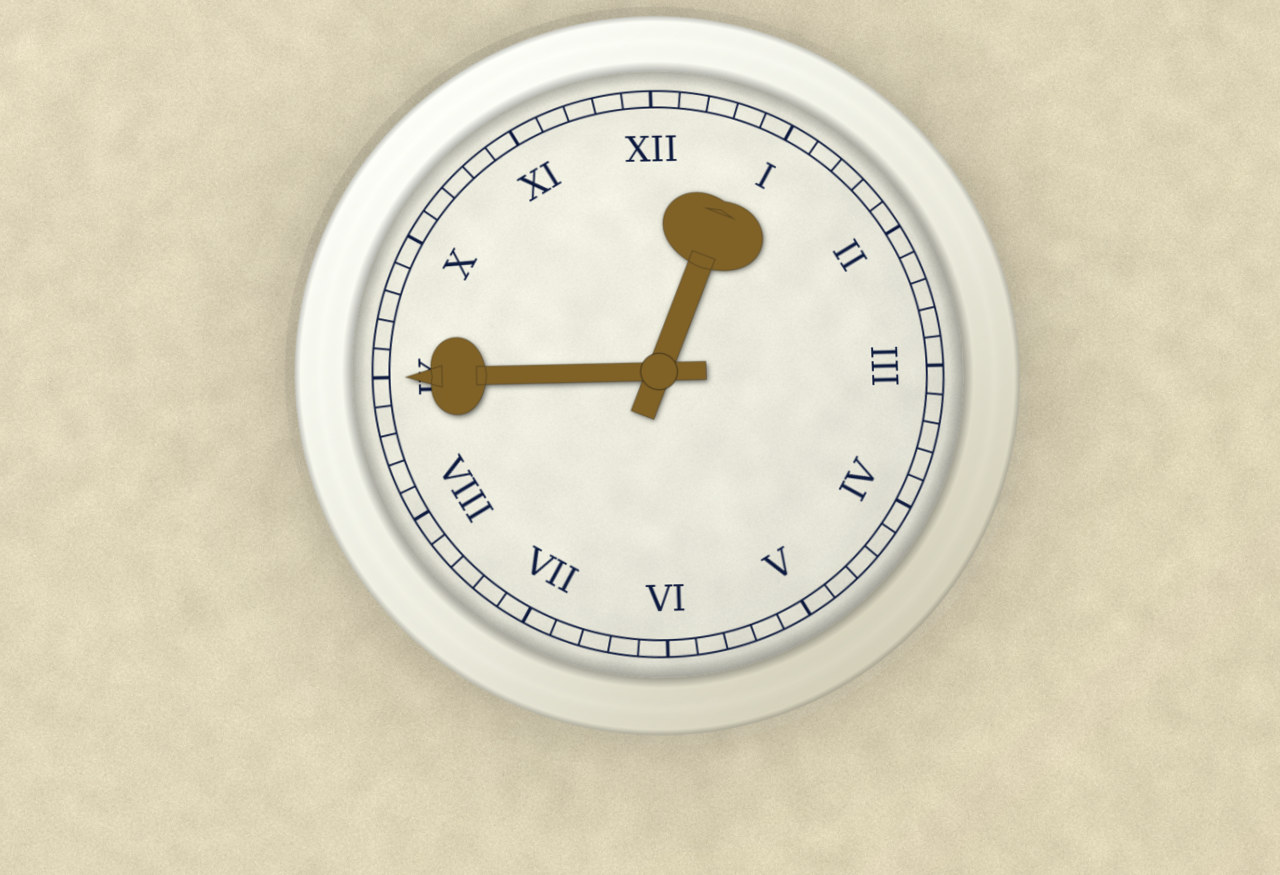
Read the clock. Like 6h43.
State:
12h45
